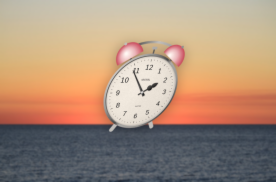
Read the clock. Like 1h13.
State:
1h54
